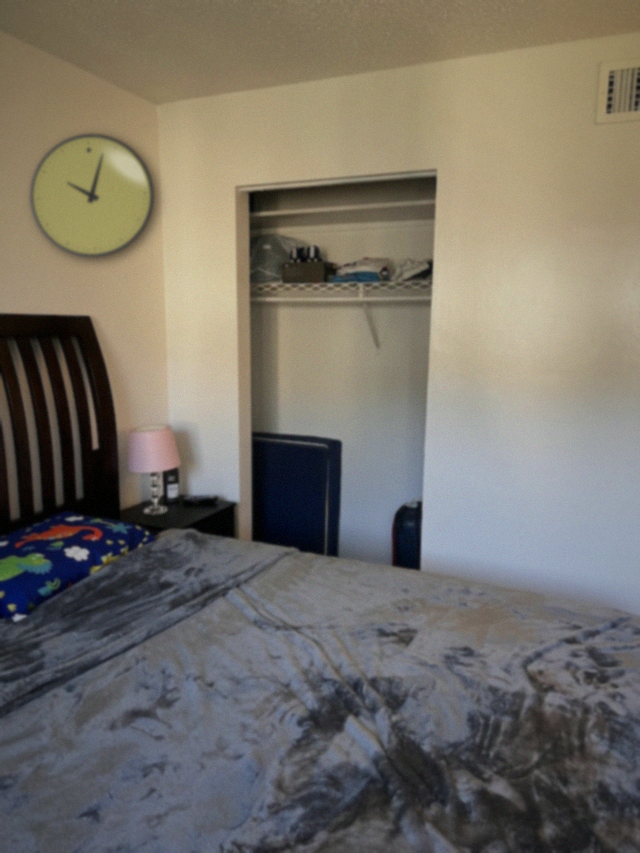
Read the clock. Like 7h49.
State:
10h03
